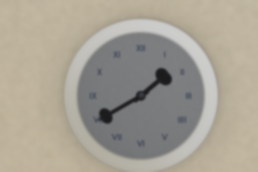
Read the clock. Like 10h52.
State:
1h40
